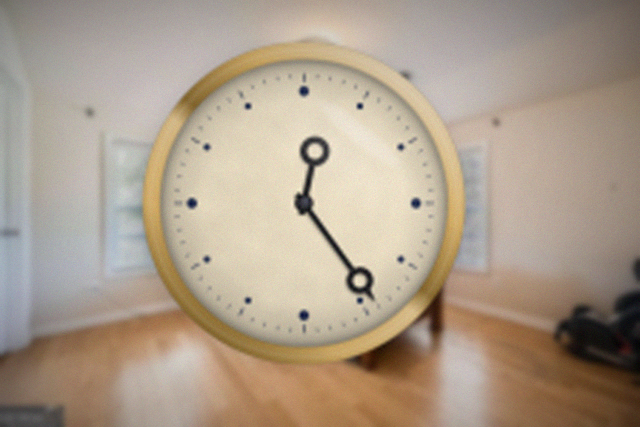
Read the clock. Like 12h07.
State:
12h24
